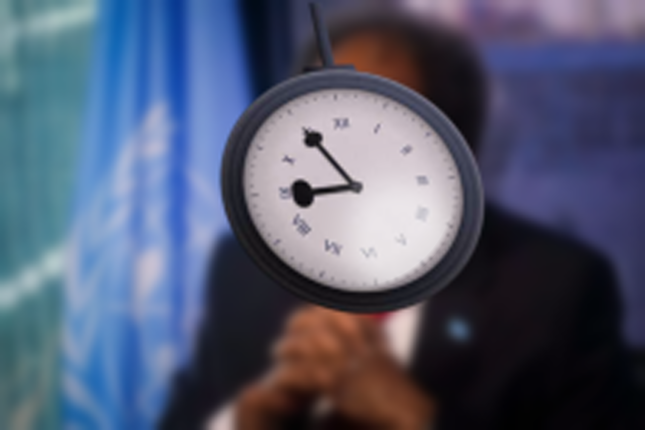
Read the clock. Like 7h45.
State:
8h55
